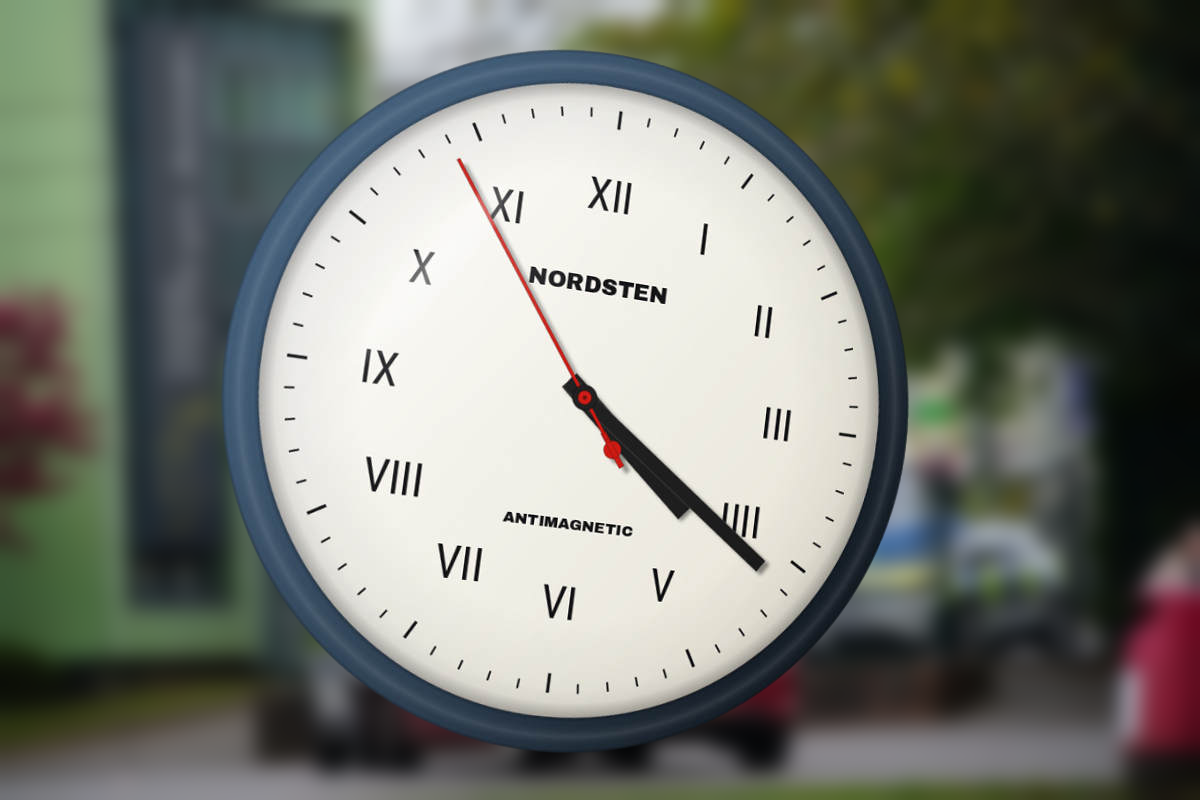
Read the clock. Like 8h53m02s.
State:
4h20m54s
